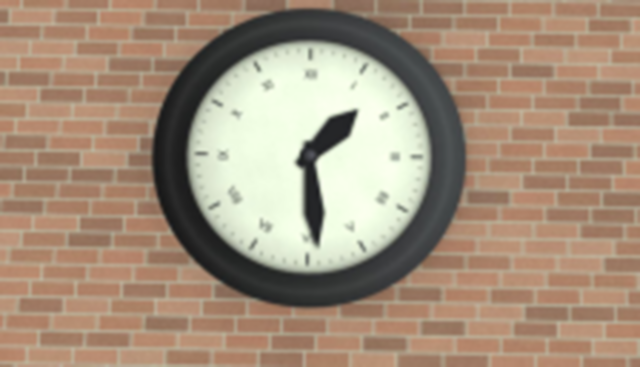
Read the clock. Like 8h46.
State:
1h29
